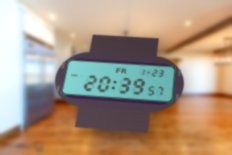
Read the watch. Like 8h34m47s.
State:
20h39m57s
